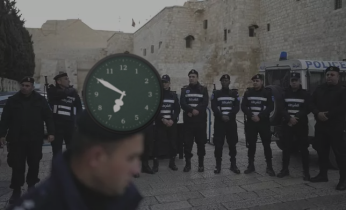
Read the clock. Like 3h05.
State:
6h50
